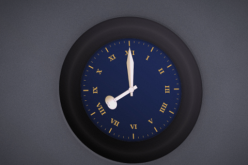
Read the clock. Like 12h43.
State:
8h00
